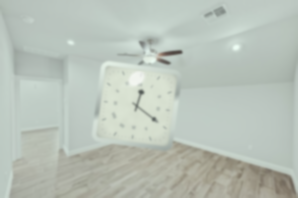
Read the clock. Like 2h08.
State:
12h20
